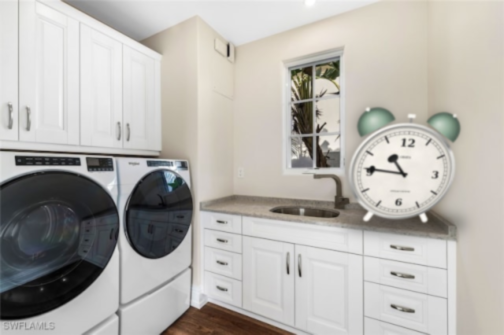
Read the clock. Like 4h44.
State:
10h46
